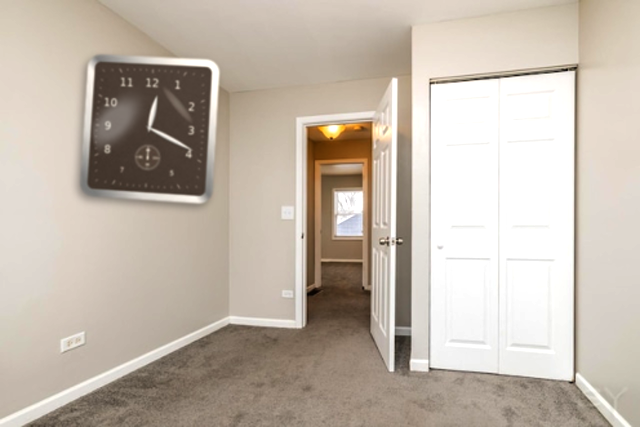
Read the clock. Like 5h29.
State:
12h19
